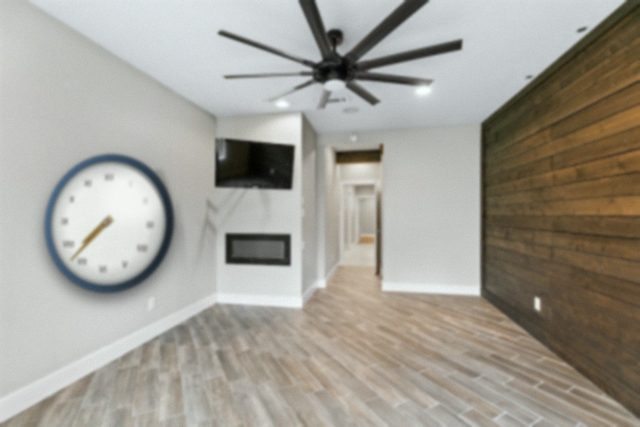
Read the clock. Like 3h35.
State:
7h37
